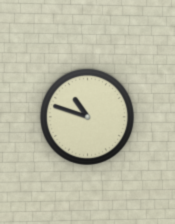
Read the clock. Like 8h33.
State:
10h48
